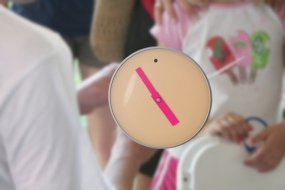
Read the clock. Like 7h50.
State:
4h55
